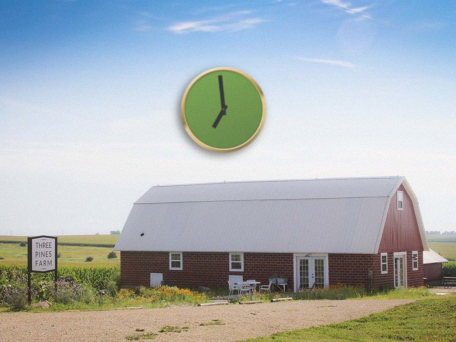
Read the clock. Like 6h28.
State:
6h59
